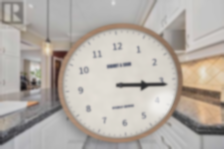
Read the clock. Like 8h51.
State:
3h16
